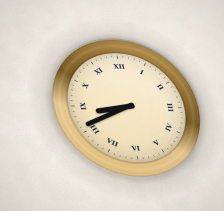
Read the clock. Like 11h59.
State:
8h41
